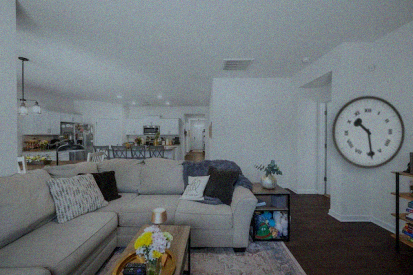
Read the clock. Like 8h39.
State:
10h29
